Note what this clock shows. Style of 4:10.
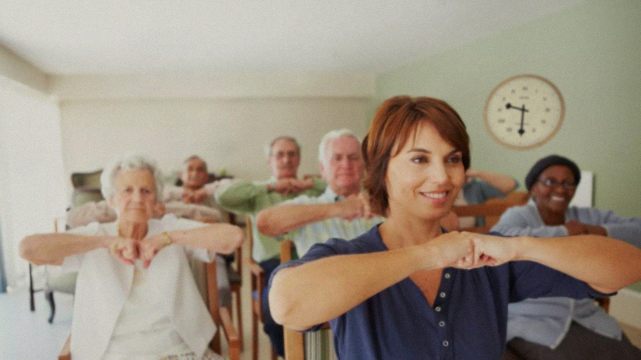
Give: 9:30
